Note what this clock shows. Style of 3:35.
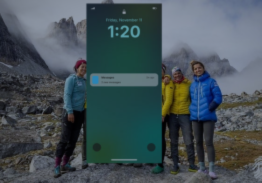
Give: 1:20
